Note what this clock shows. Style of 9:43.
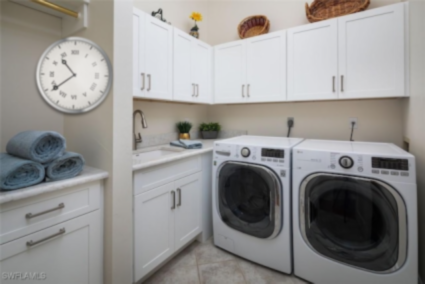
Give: 10:39
